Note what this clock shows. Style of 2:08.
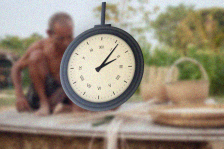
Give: 2:06
